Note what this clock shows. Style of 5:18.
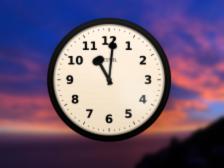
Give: 11:01
